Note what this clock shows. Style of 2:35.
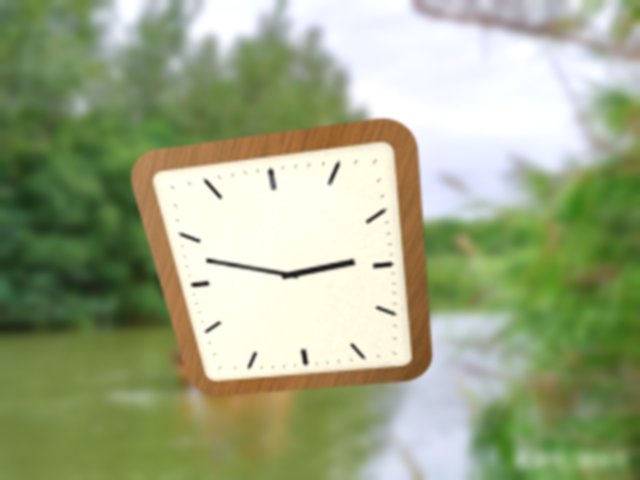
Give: 2:48
